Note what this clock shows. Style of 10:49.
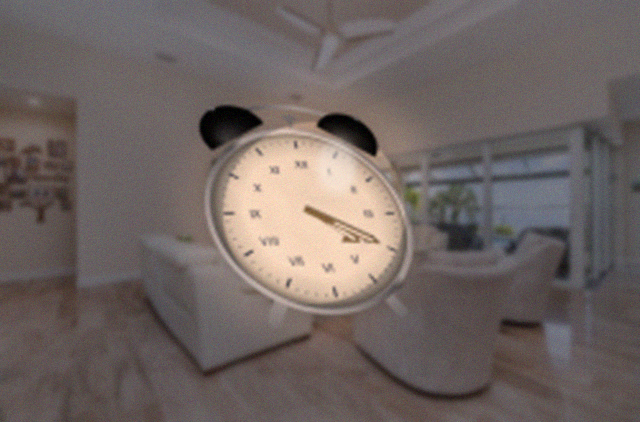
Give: 4:20
